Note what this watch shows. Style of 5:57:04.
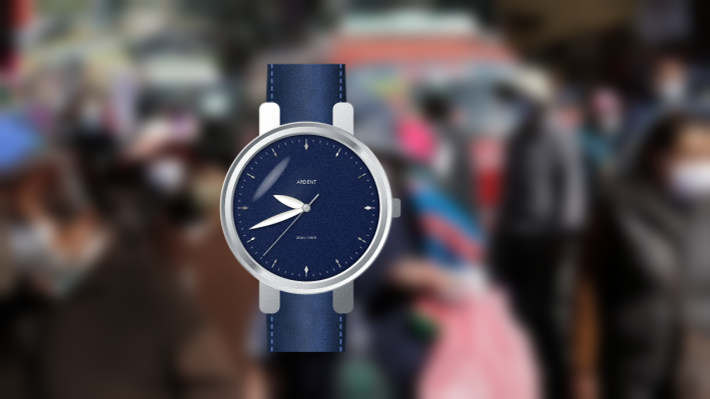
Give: 9:41:37
